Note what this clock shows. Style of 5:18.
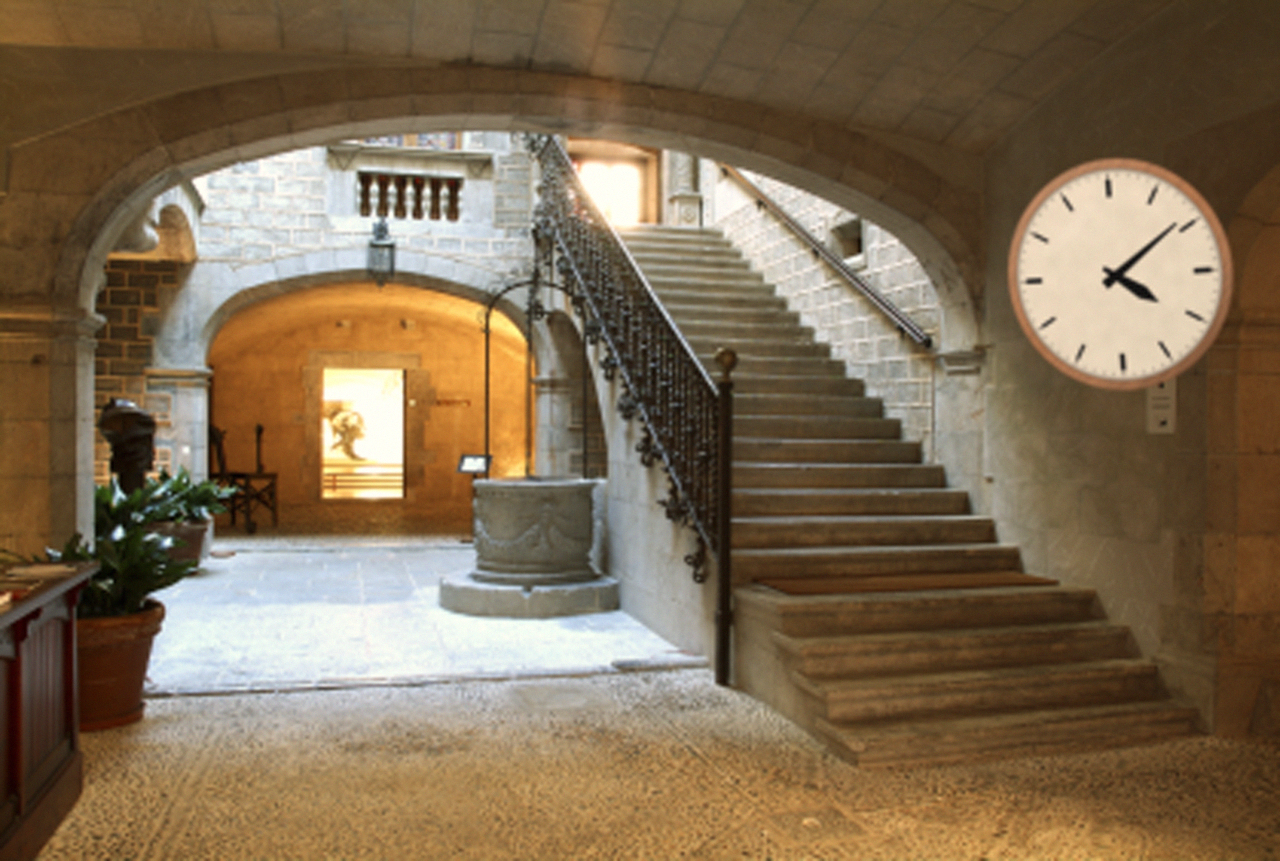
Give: 4:09
